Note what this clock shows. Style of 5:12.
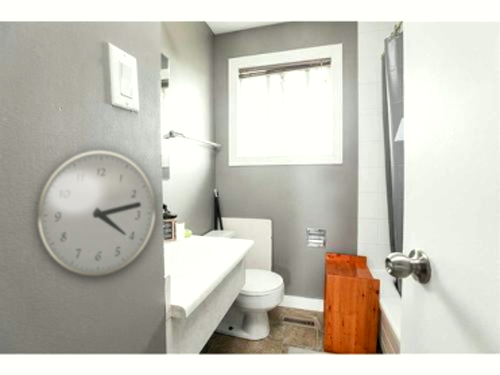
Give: 4:13
